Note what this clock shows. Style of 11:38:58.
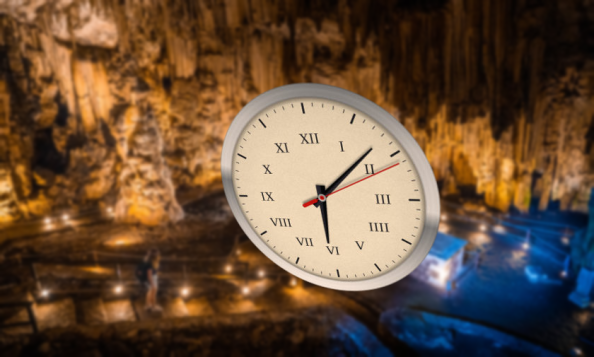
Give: 6:08:11
